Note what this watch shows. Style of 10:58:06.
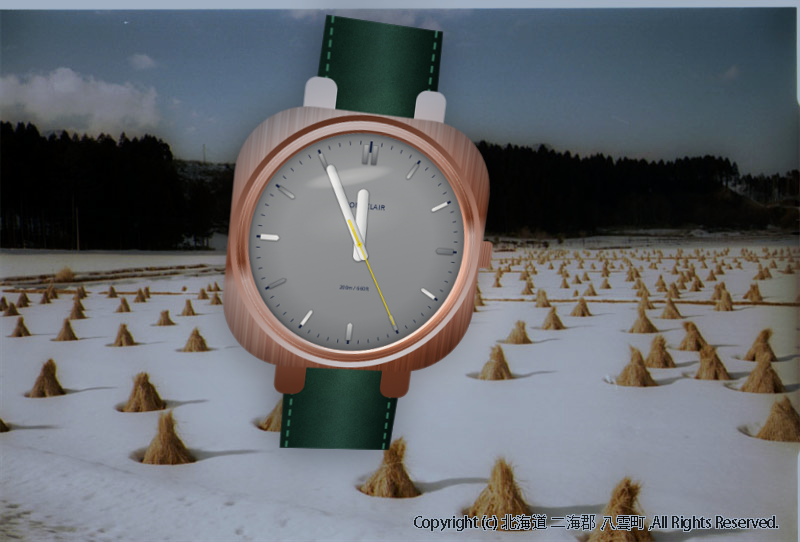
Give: 11:55:25
